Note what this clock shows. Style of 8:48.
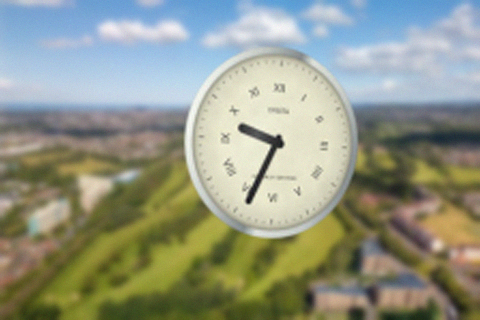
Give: 9:34
